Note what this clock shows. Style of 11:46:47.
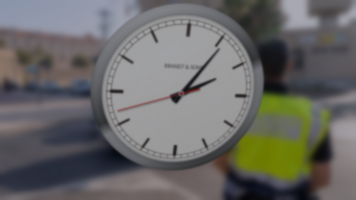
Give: 2:05:42
